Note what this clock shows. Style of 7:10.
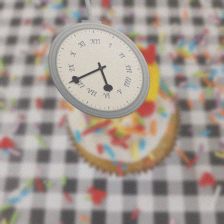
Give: 5:41
